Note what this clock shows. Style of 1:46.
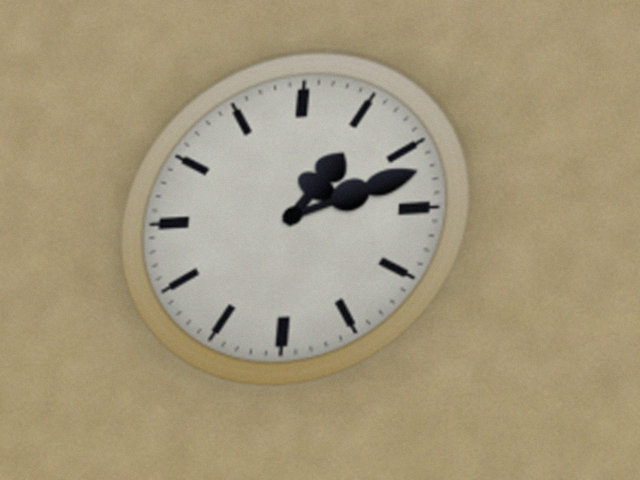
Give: 1:12
